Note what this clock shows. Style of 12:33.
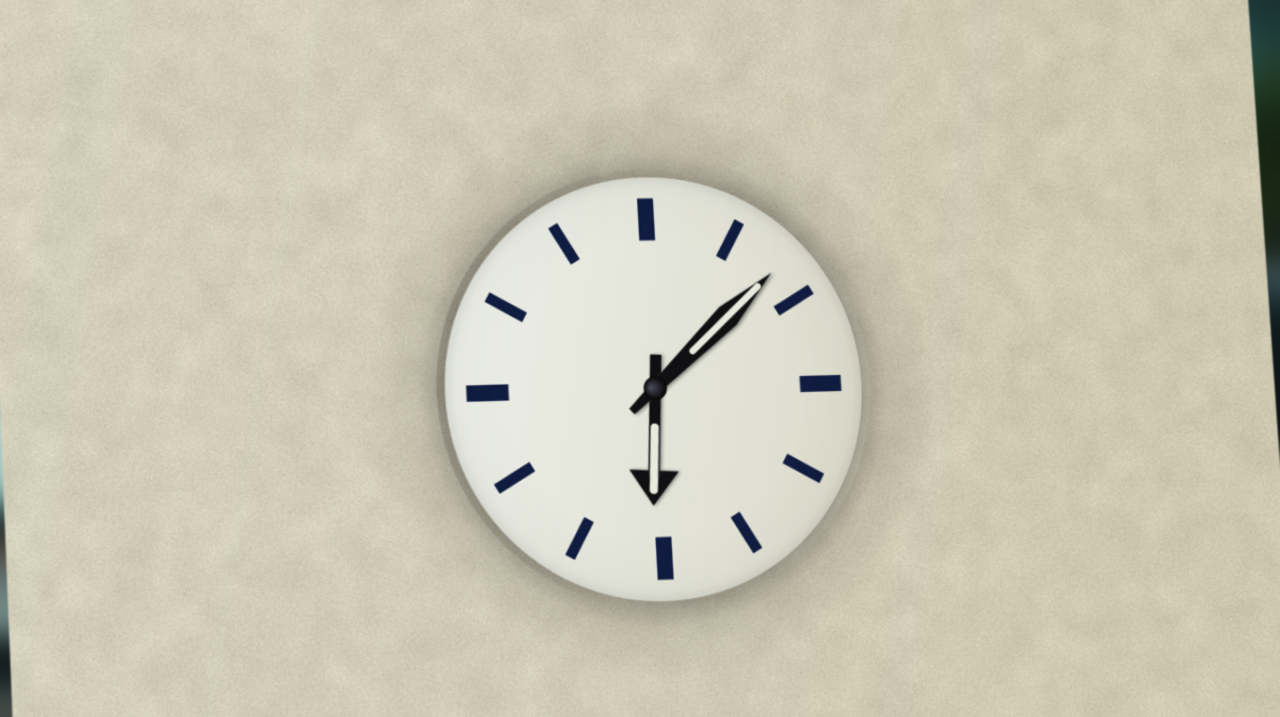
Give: 6:08
